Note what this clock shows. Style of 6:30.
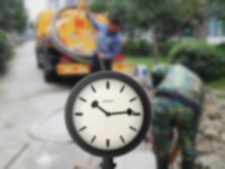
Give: 10:14
